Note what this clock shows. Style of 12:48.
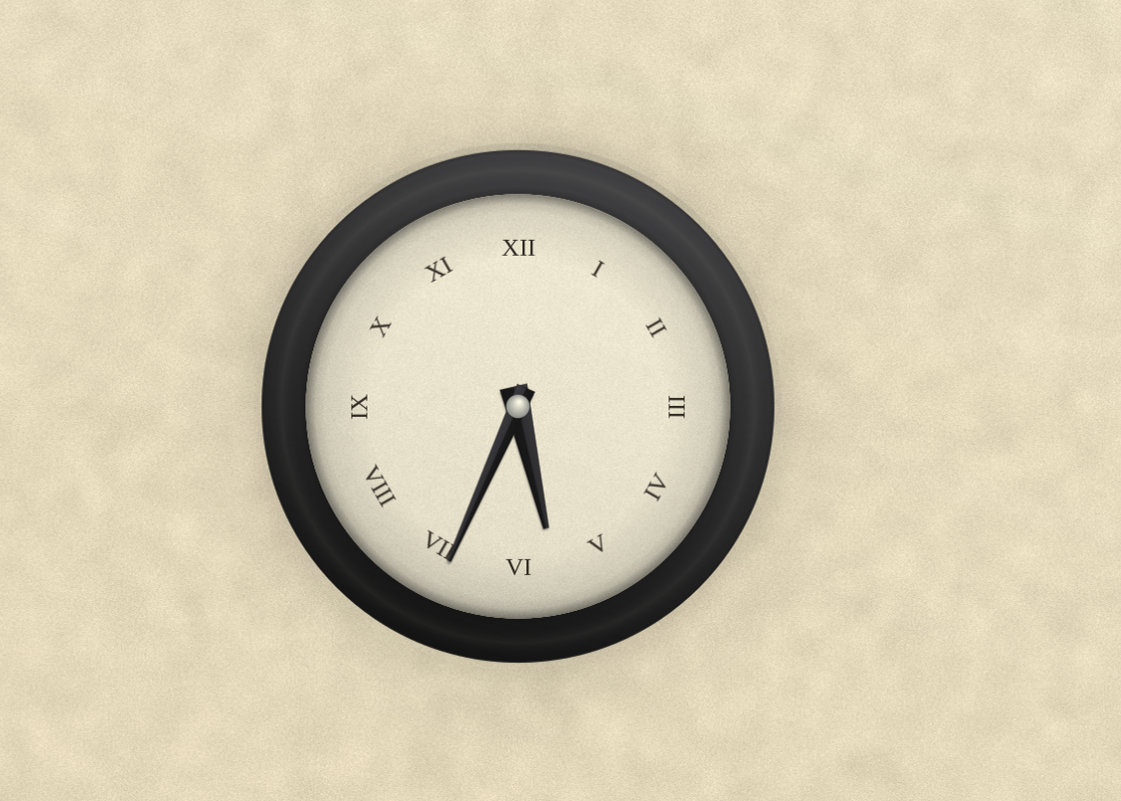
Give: 5:34
